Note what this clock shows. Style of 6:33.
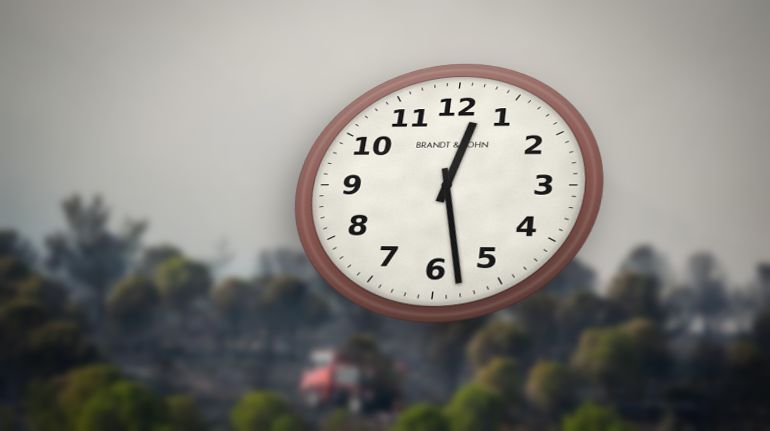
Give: 12:28
